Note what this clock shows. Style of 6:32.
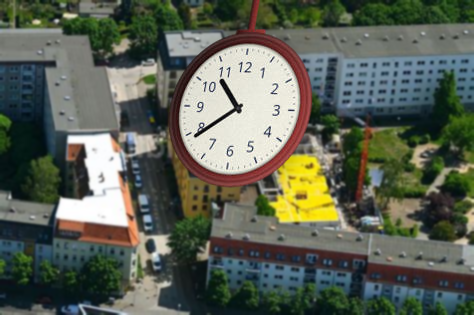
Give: 10:39
